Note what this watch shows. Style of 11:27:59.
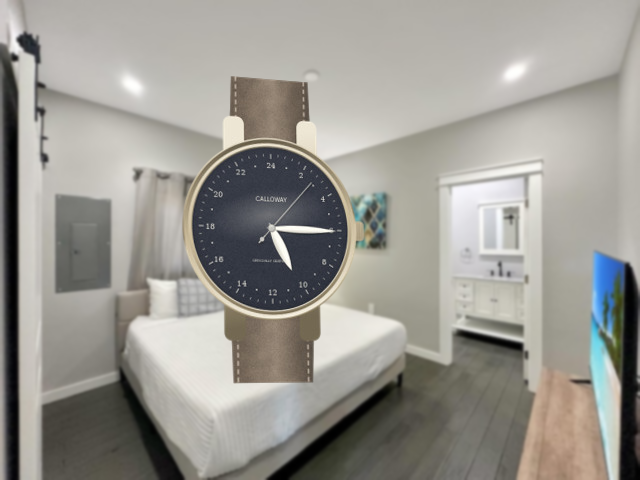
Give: 10:15:07
